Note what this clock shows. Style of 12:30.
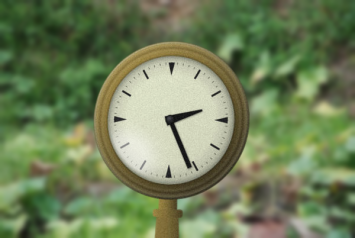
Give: 2:26
